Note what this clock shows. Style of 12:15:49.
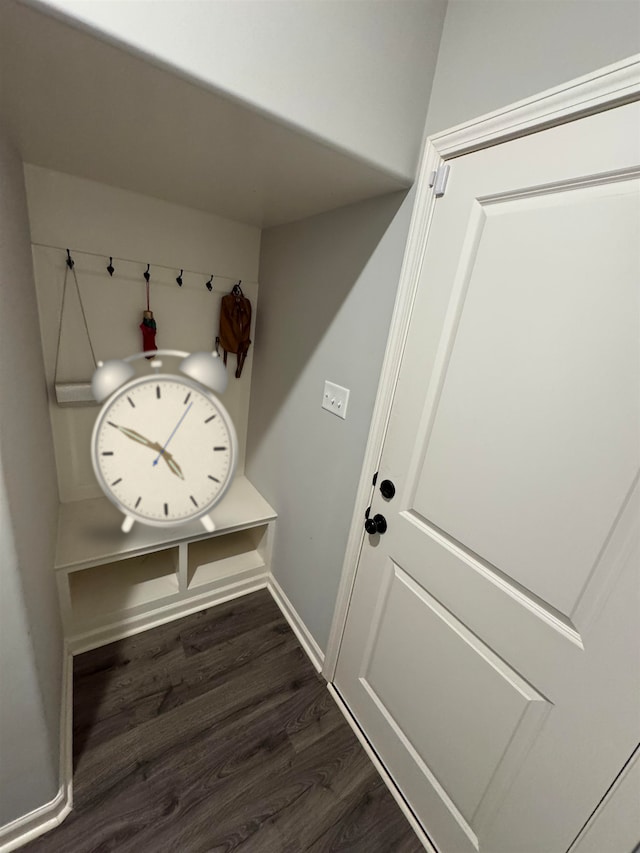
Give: 4:50:06
